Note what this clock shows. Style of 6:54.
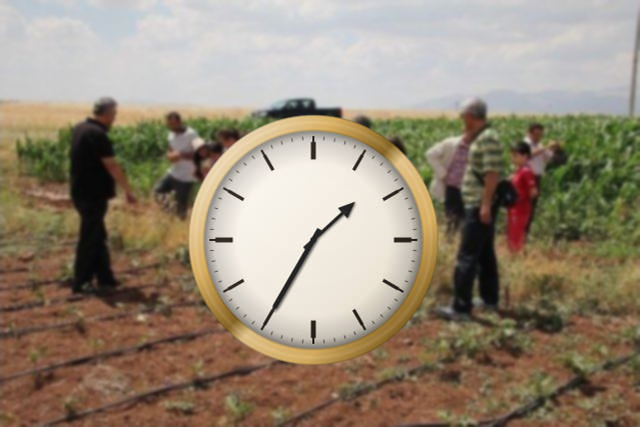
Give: 1:35
